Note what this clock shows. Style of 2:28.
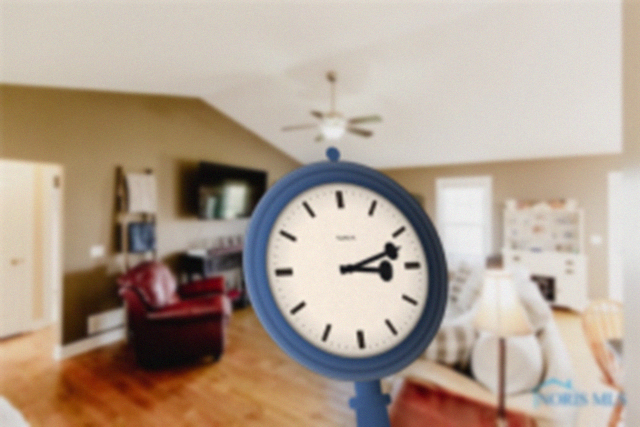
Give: 3:12
